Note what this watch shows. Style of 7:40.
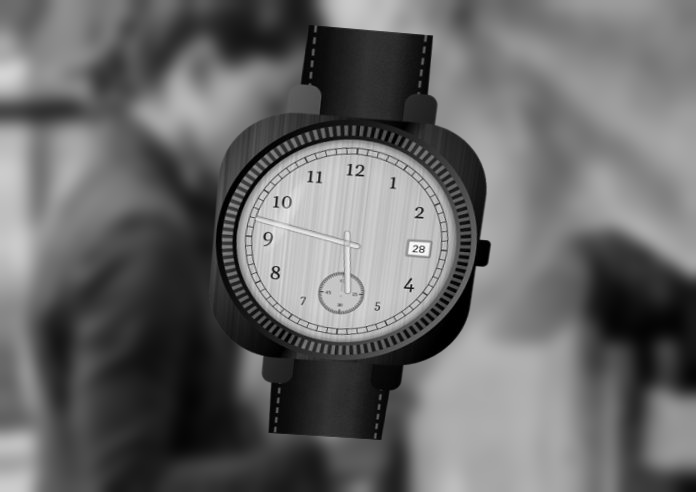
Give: 5:47
